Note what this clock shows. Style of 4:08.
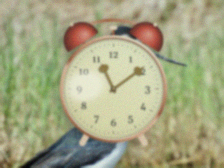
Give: 11:09
